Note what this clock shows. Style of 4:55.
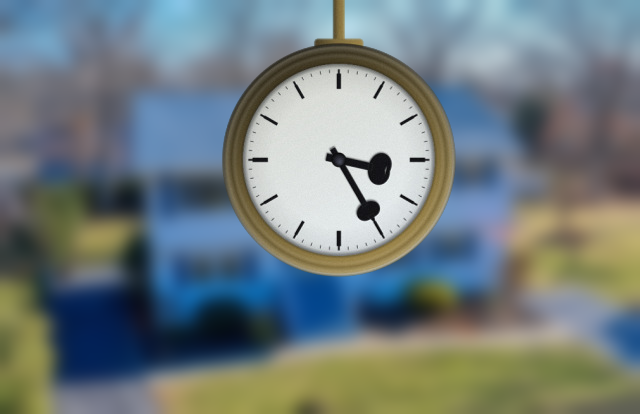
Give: 3:25
